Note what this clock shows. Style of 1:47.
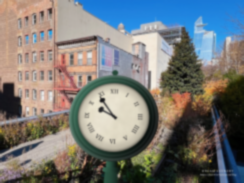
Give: 9:54
